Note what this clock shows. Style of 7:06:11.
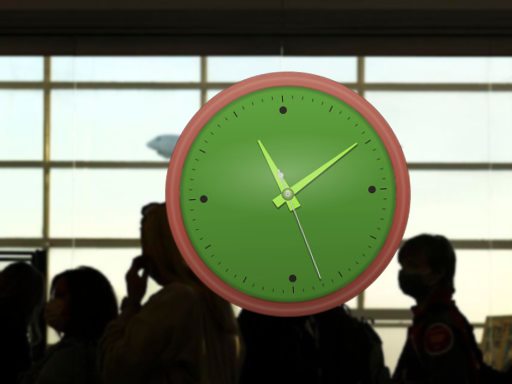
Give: 11:09:27
